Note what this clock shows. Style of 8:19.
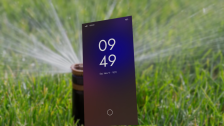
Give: 9:49
